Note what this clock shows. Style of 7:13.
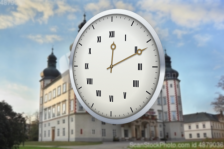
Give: 12:11
